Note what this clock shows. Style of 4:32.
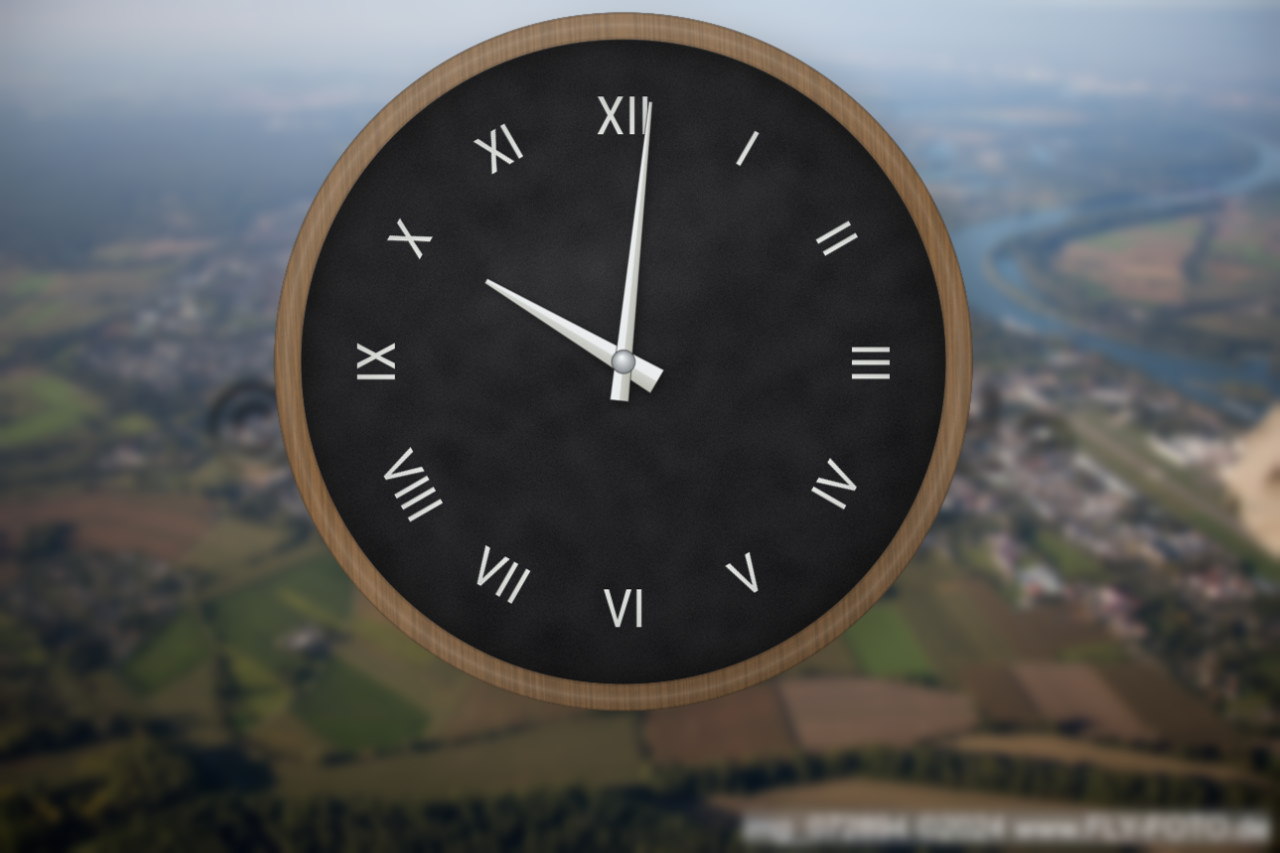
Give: 10:01
